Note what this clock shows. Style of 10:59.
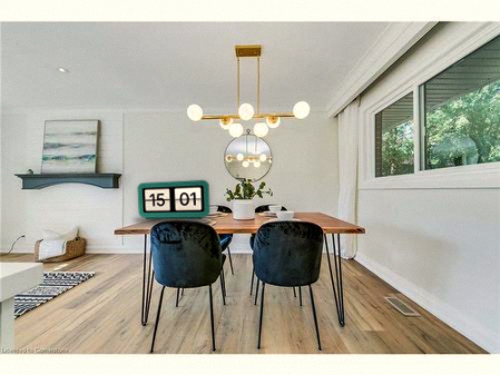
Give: 15:01
